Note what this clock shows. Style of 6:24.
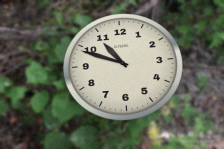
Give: 10:49
